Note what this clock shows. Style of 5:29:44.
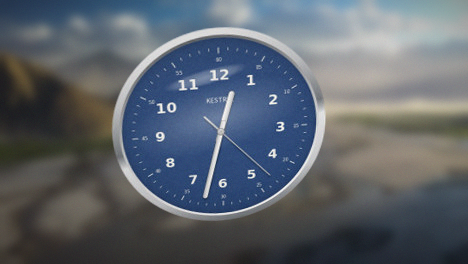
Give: 12:32:23
